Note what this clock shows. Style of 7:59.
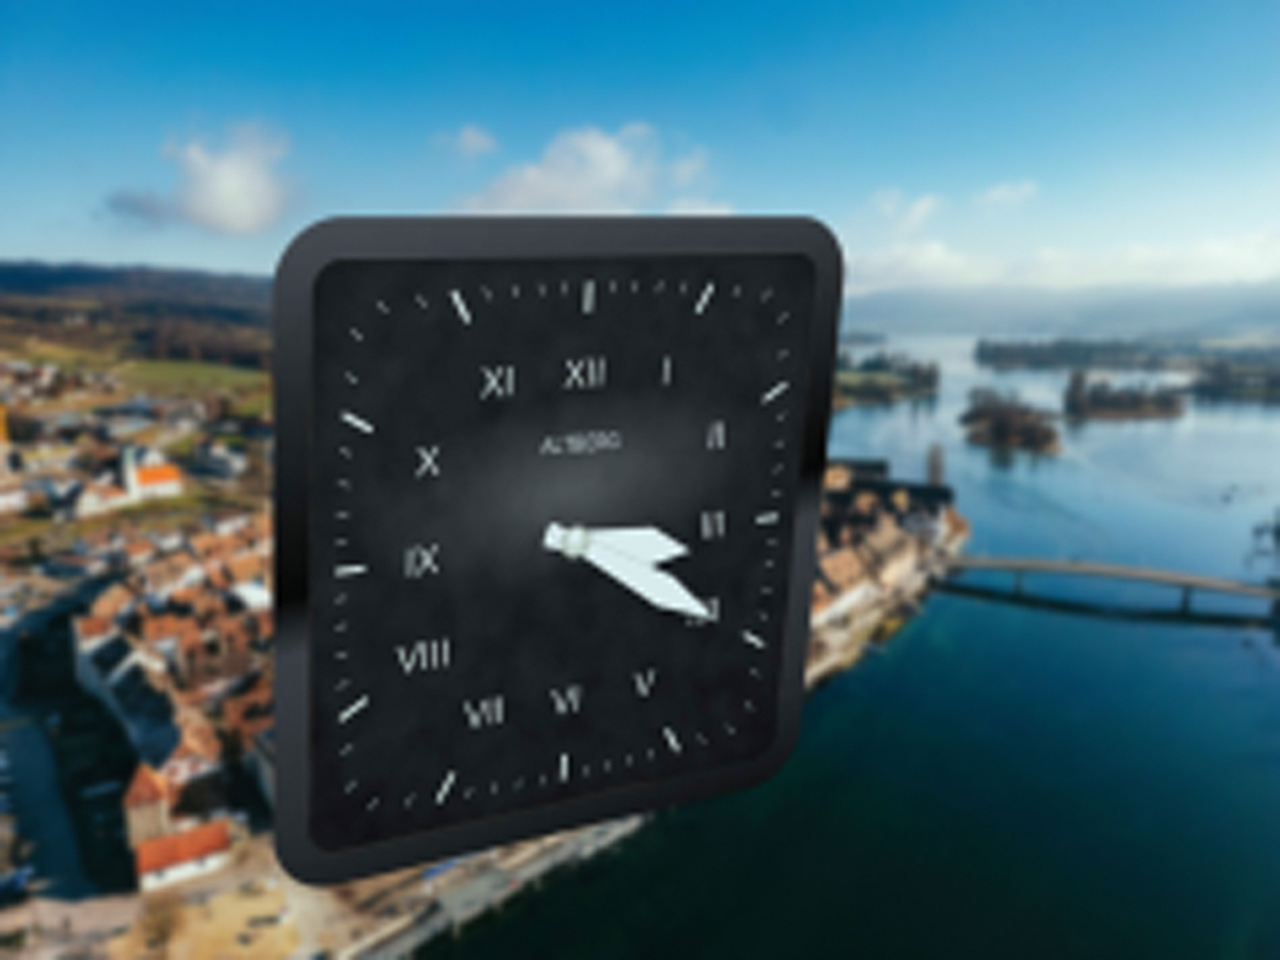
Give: 3:20
